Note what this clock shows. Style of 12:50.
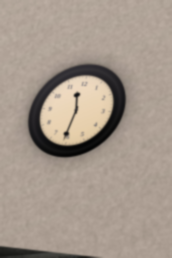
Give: 11:31
